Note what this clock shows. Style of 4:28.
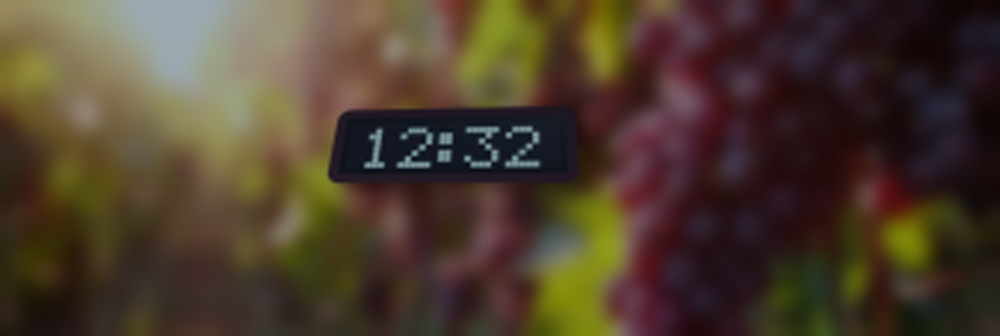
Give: 12:32
